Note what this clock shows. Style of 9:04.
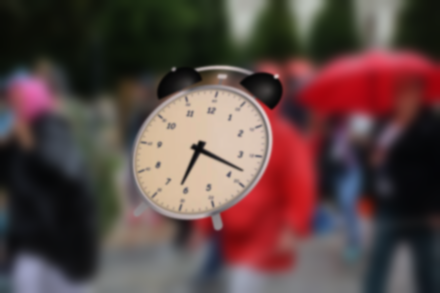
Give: 6:18
